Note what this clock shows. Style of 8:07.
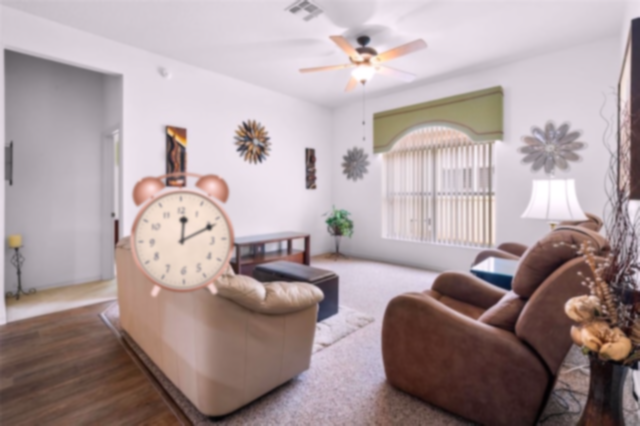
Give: 12:11
